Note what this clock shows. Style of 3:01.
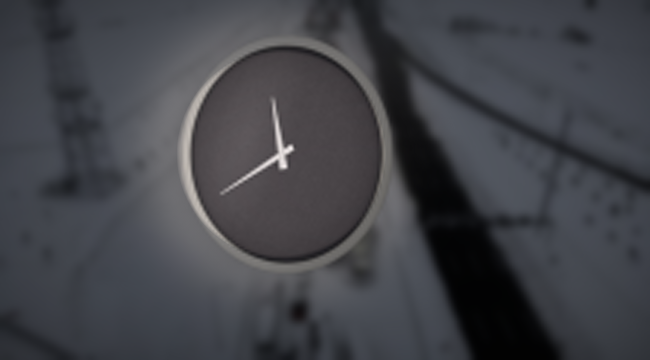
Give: 11:40
